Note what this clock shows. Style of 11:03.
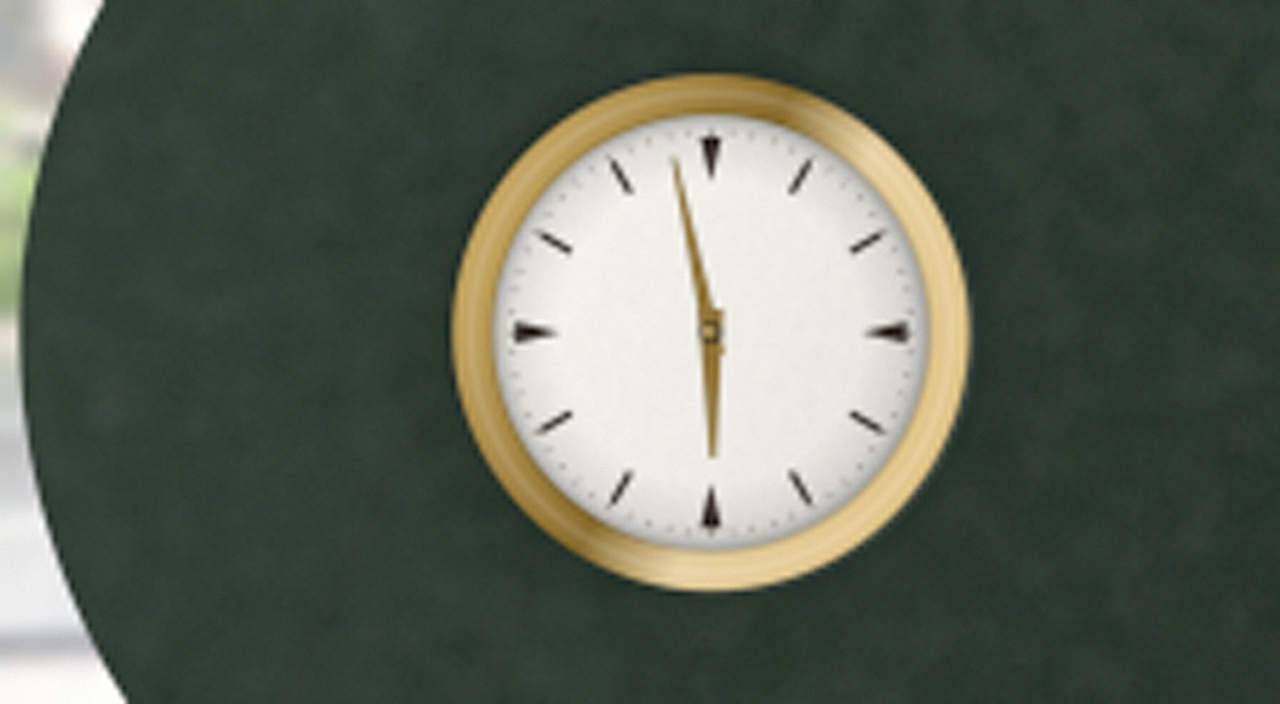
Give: 5:58
